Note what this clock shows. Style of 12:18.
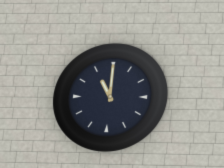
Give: 11:00
